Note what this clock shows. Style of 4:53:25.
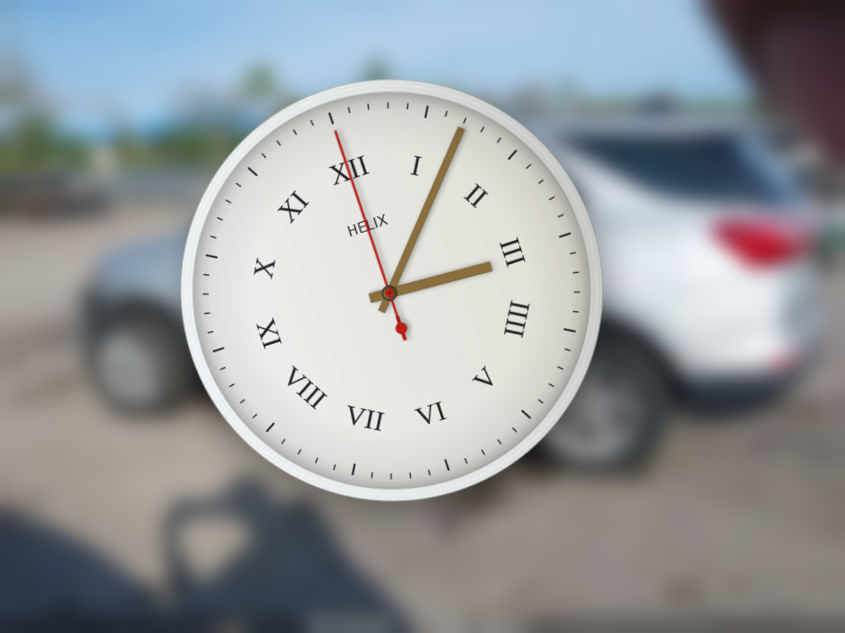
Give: 3:07:00
